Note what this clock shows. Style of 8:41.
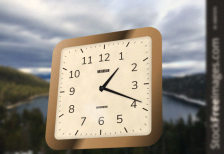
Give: 1:19
